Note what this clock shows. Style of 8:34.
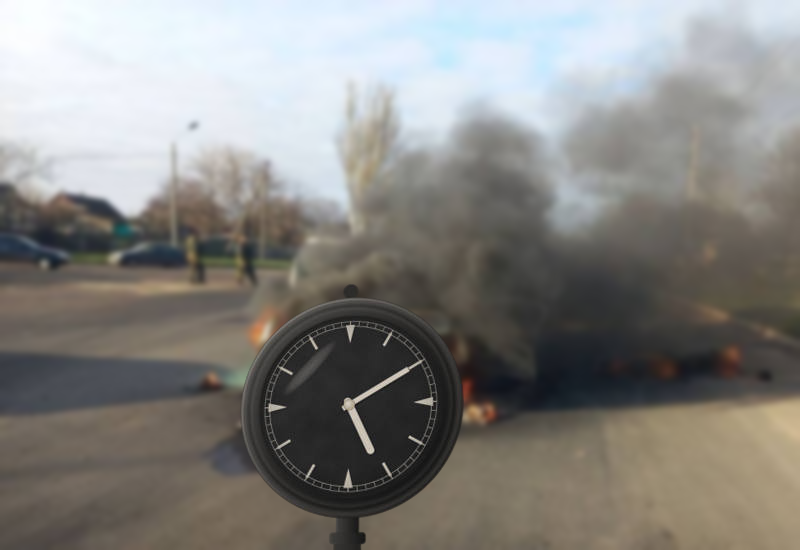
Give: 5:10
